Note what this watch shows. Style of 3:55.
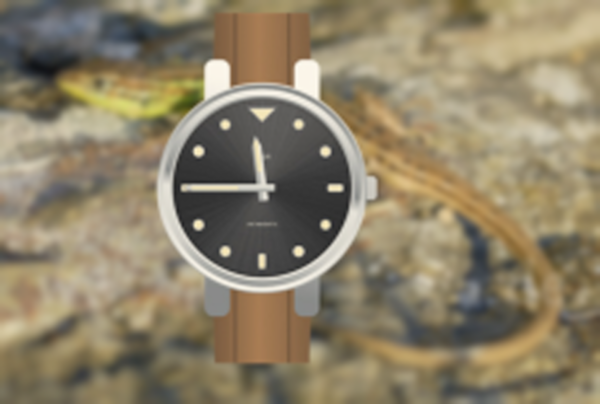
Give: 11:45
